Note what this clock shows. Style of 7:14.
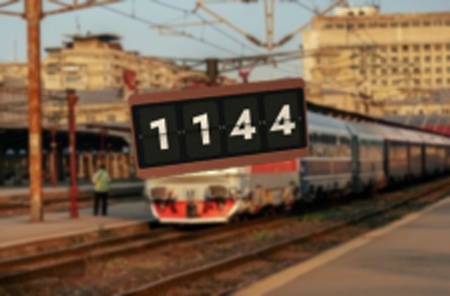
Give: 11:44
